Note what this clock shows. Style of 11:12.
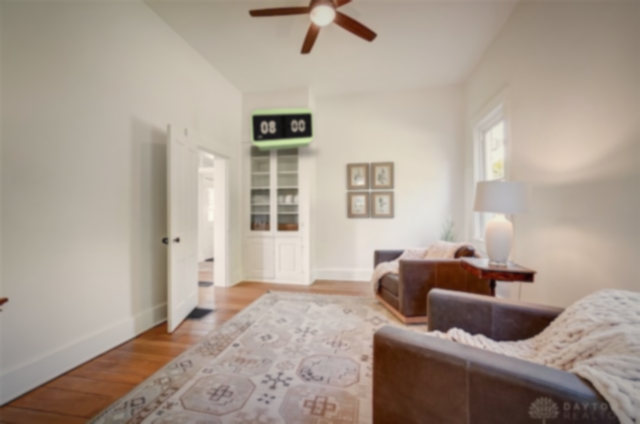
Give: 8:00
